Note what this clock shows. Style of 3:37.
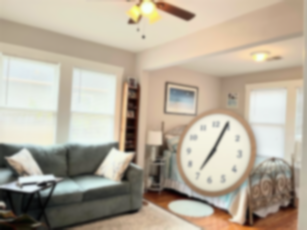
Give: 7:04
